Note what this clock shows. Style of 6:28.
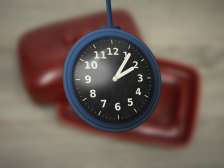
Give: 2:06
